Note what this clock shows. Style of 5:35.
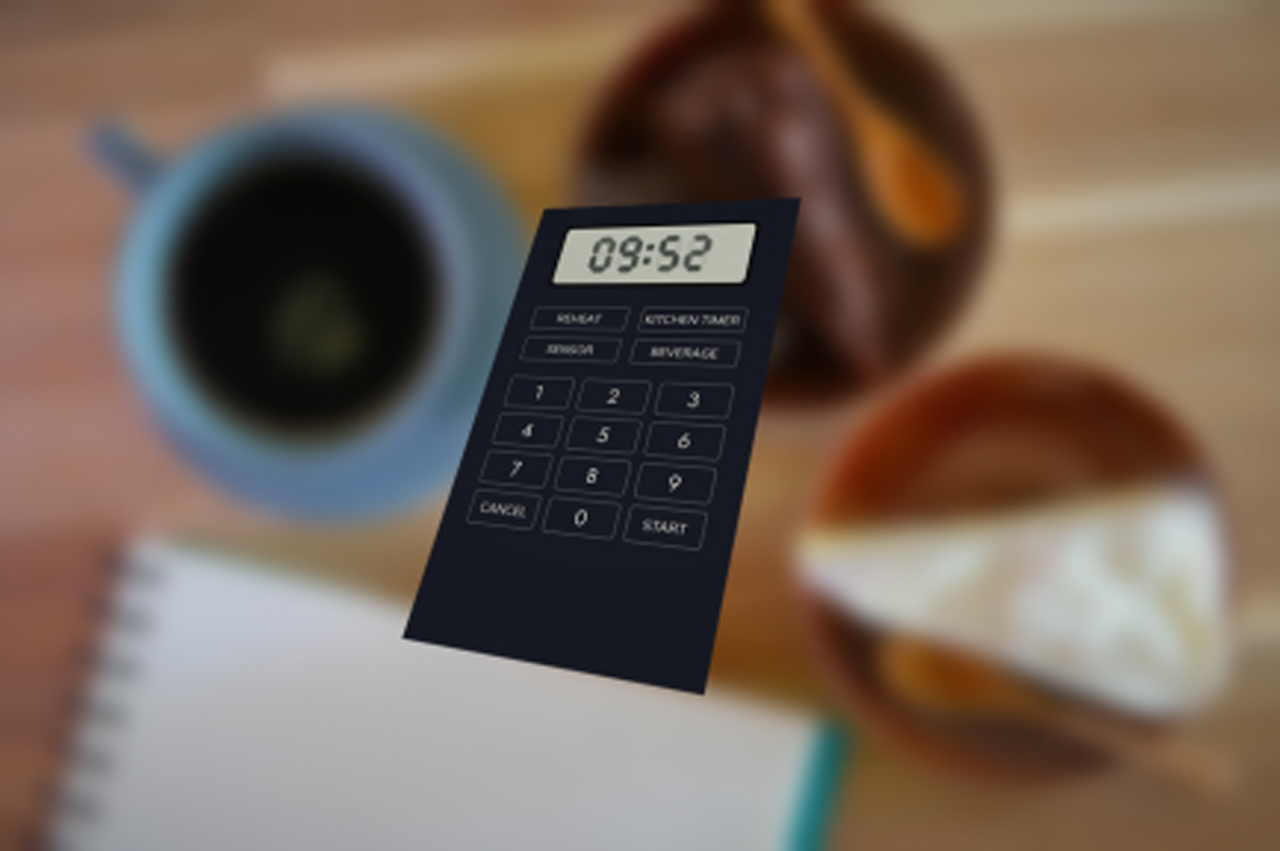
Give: 9:52
